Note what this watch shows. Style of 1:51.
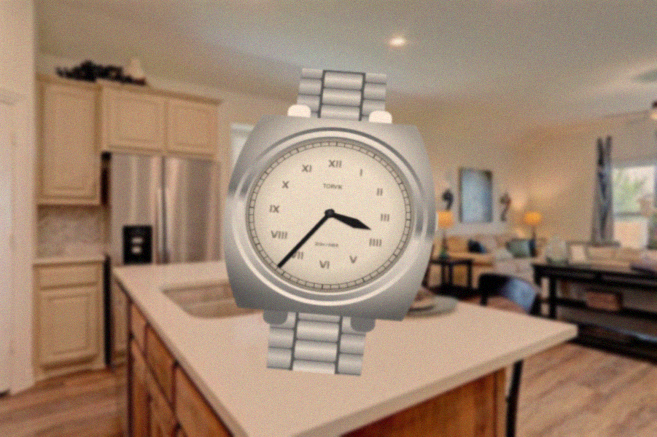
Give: 3:36
